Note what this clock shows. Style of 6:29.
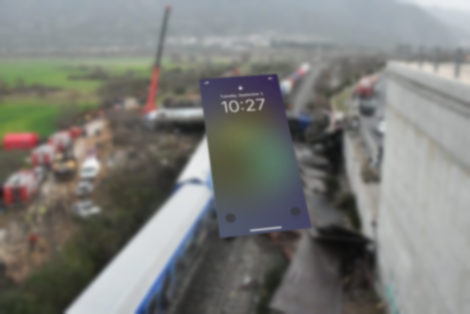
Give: 10:27
